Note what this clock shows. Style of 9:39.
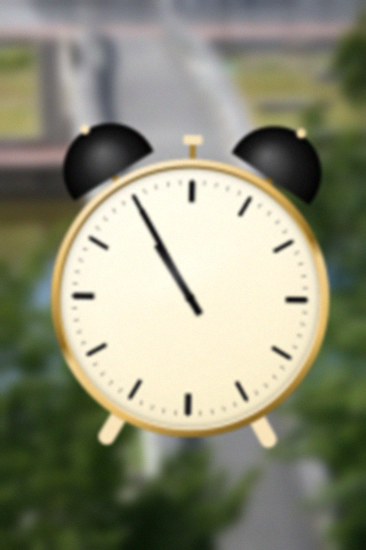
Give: 10:55
